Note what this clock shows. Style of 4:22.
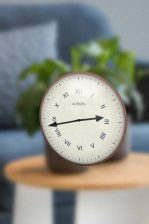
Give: 2:43
